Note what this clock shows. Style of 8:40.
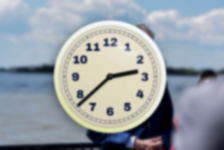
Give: 2:38
